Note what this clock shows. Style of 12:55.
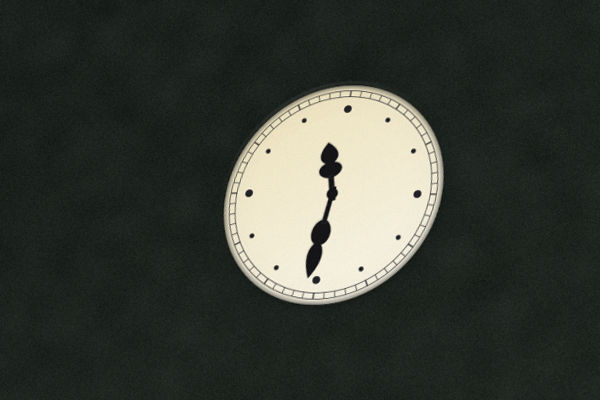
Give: 11:31
